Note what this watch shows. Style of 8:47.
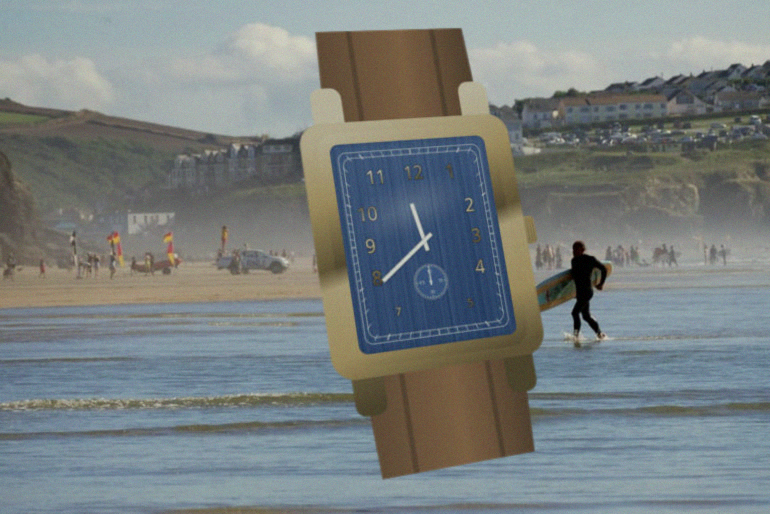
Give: 11:39
